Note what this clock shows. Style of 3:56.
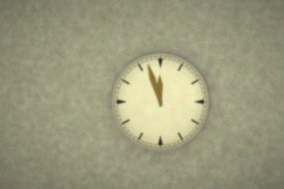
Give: 11:57
